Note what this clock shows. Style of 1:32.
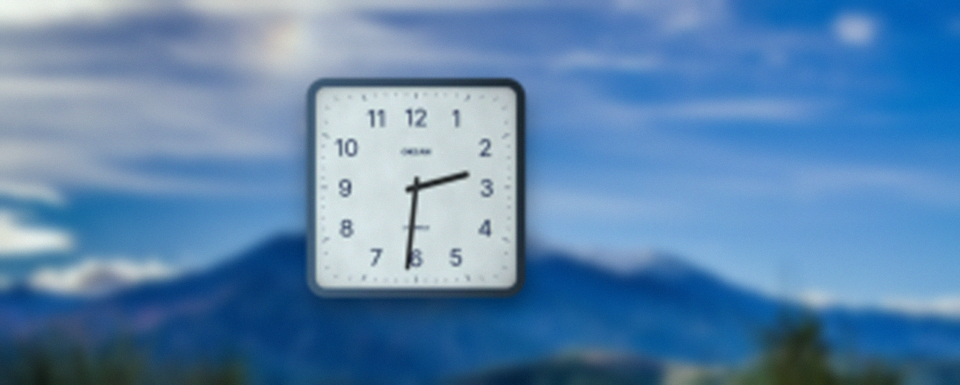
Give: 2:31
